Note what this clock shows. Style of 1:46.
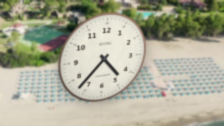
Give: 4:37
